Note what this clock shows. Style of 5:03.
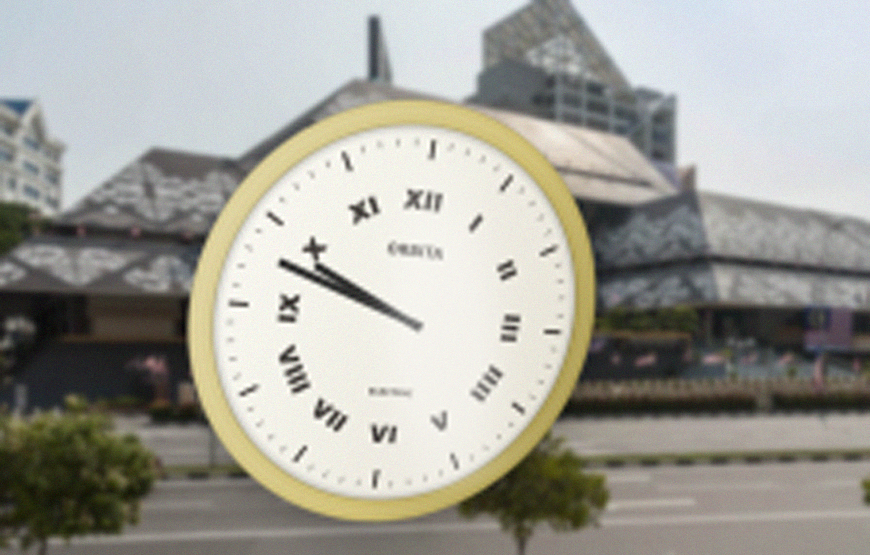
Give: 9:48
